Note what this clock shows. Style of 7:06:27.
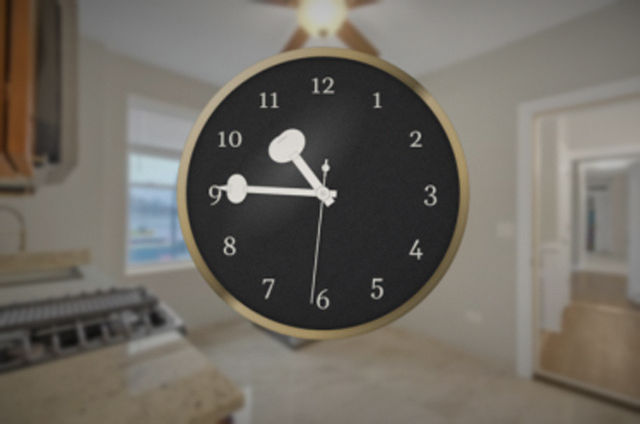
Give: 10:45:31
